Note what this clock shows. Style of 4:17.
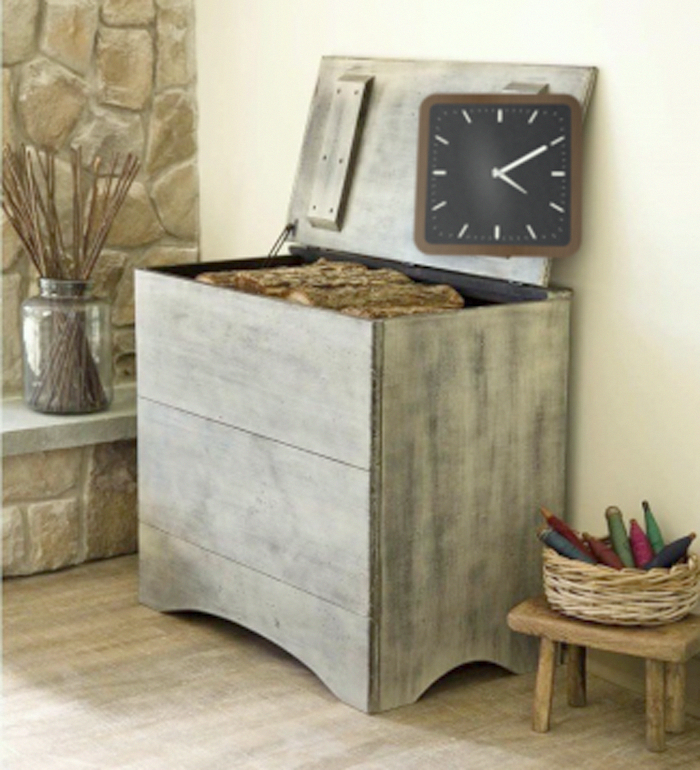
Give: 4:10
